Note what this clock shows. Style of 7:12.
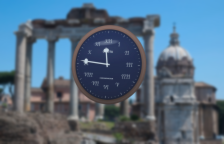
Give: 11:46
